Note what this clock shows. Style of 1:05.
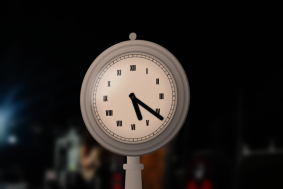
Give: 5:21
